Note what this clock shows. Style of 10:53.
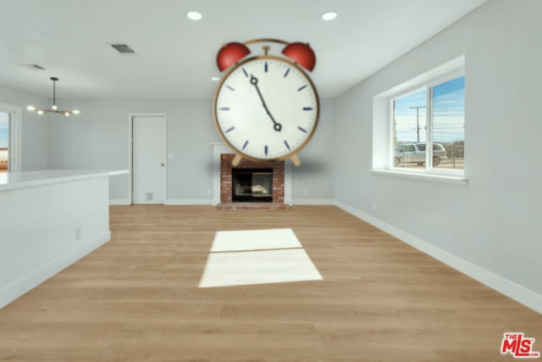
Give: 4:56
